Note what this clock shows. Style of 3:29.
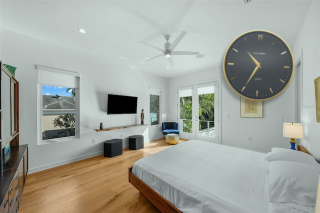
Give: 10:35
